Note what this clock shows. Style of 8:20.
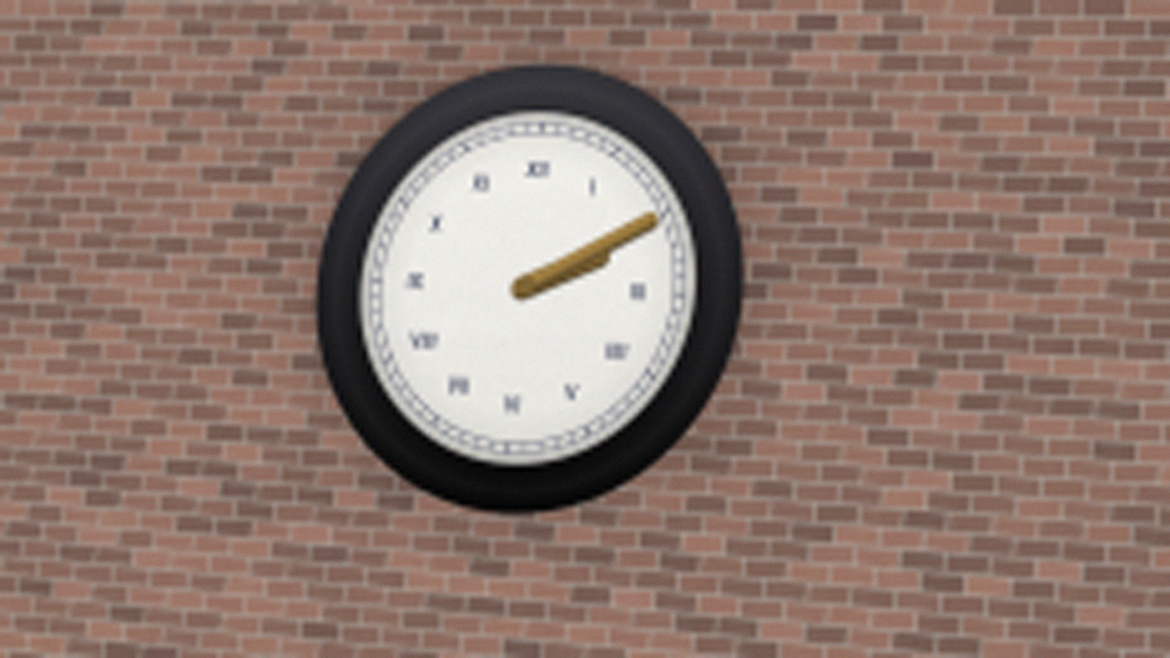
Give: 2:10
